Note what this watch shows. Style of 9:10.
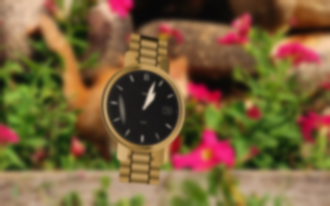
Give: 1:03
